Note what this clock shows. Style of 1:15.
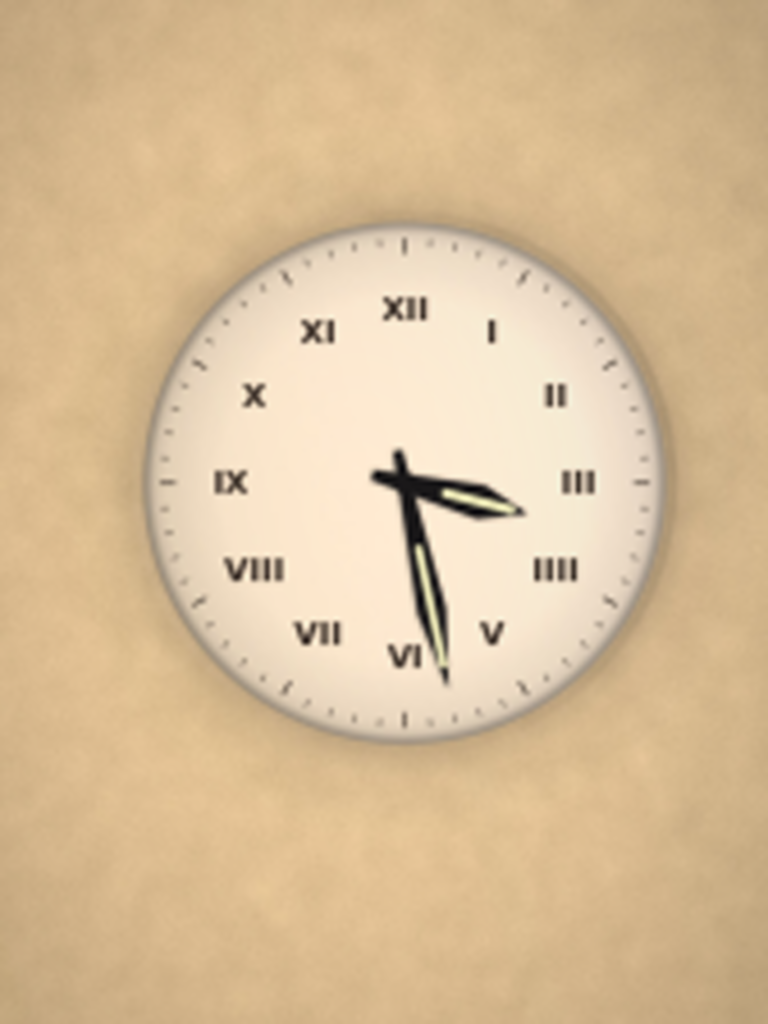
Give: 3:28
